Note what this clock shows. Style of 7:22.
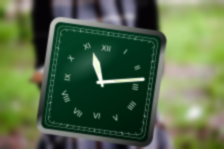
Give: 11:13
